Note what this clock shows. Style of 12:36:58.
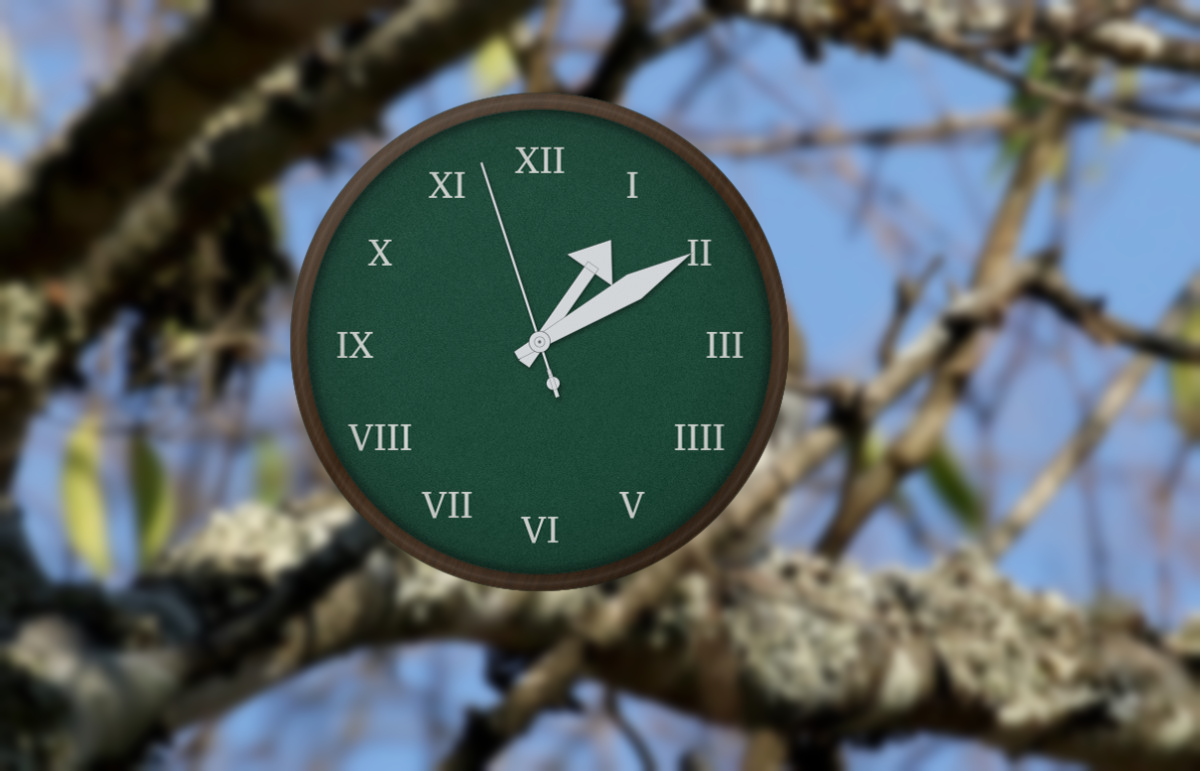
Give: 1:09:57
